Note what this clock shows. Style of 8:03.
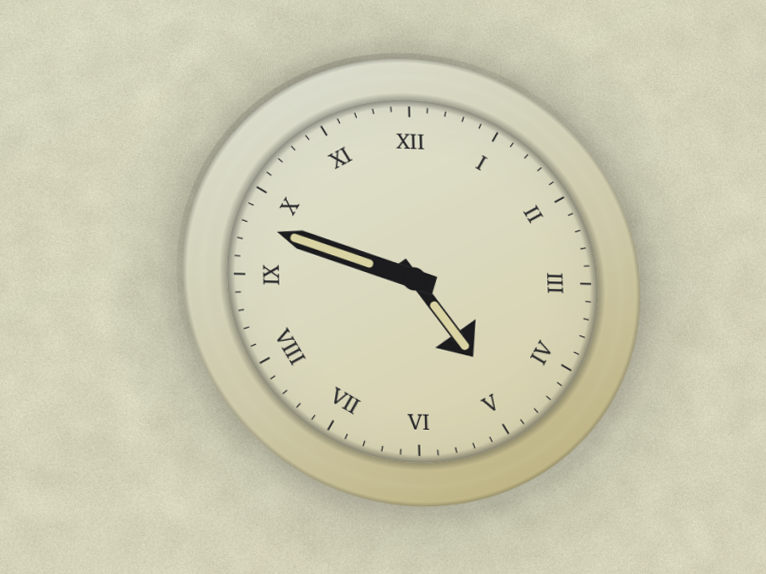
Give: 4:48
